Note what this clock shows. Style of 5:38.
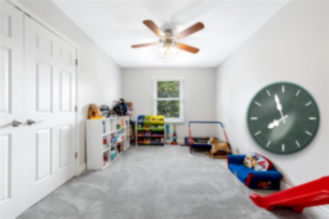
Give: 7:57
